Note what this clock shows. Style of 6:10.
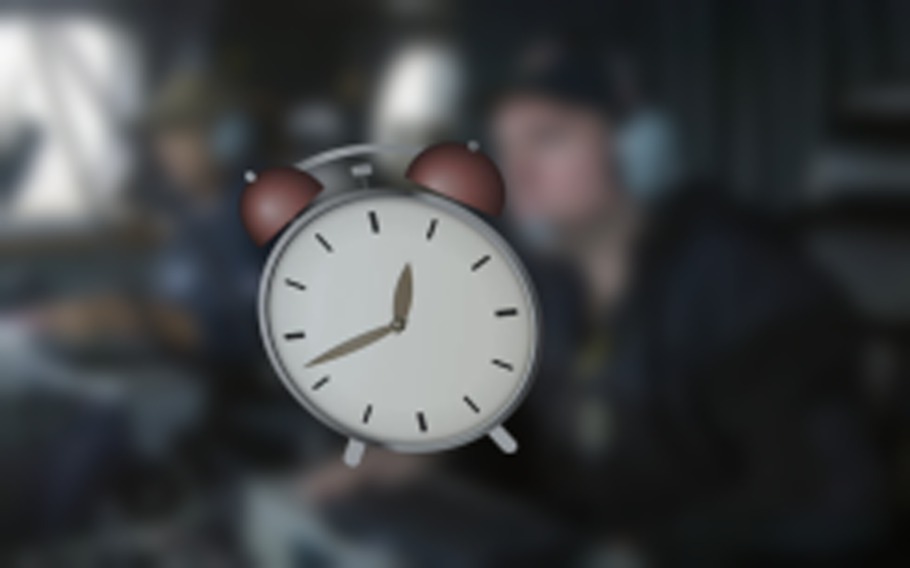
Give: 12:42
